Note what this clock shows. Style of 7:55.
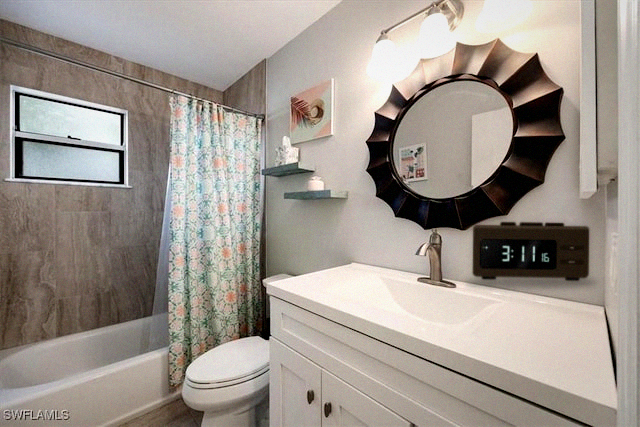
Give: 3:11
